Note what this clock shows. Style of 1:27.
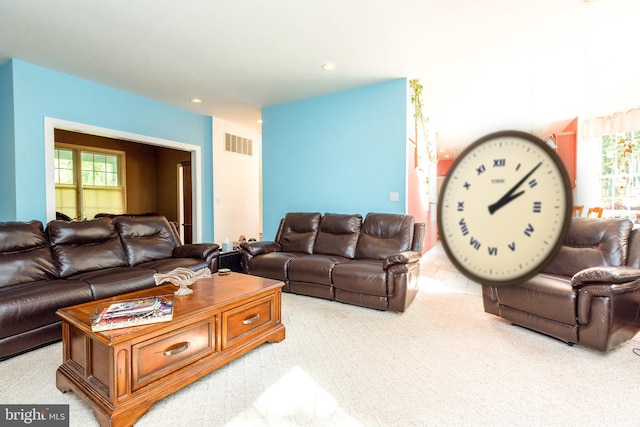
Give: 2:08
